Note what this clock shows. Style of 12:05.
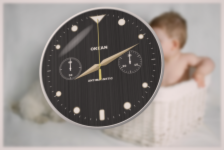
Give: 8:11
